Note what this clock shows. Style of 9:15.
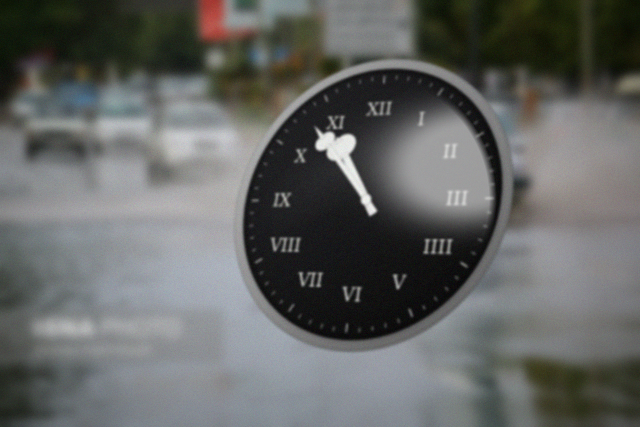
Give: 10:53
